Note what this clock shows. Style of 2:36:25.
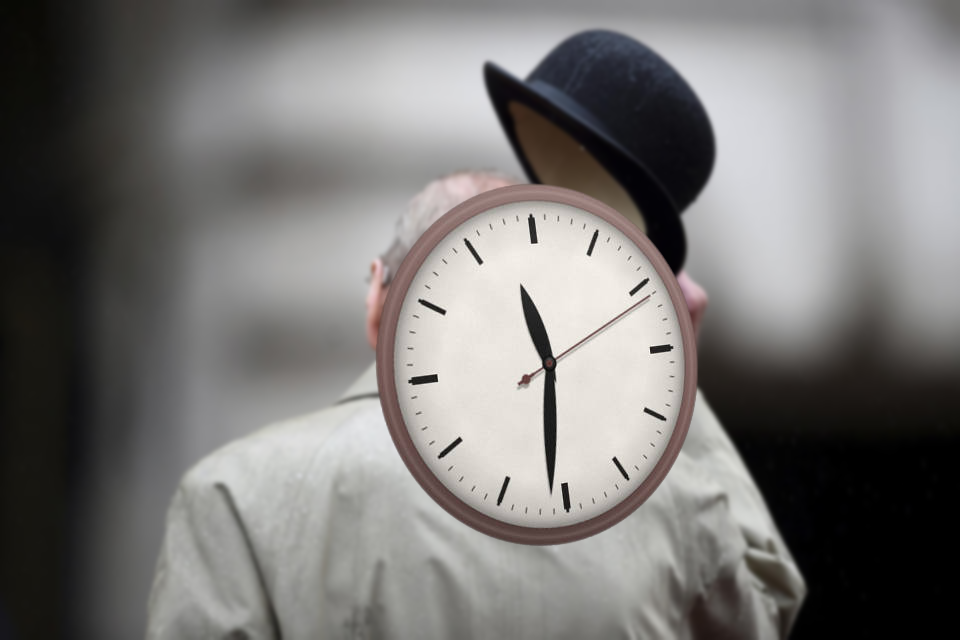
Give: 11:31:11
